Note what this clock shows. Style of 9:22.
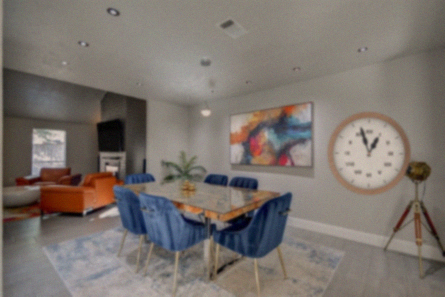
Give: 12:57
